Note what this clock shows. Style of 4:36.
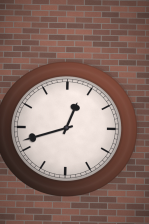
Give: 12:42
